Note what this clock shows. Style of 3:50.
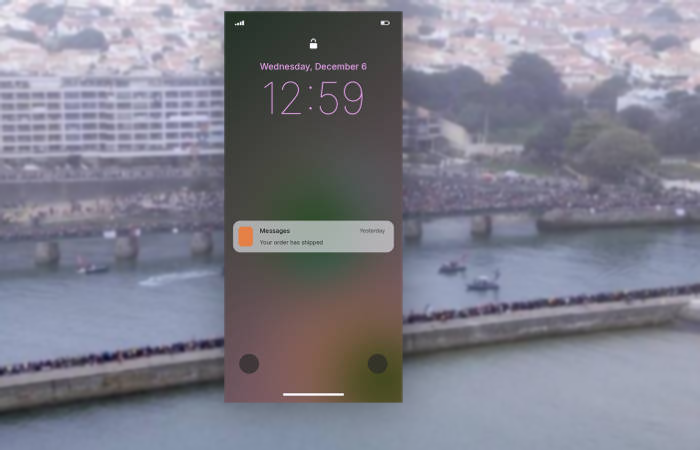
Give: 12:59
